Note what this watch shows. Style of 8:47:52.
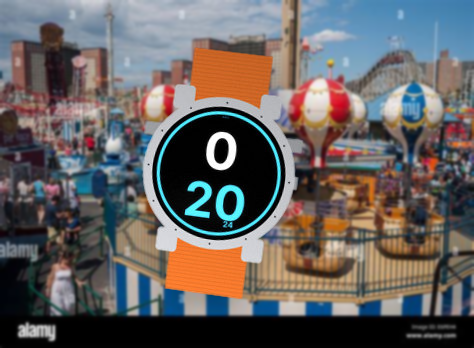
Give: 0:20:24
